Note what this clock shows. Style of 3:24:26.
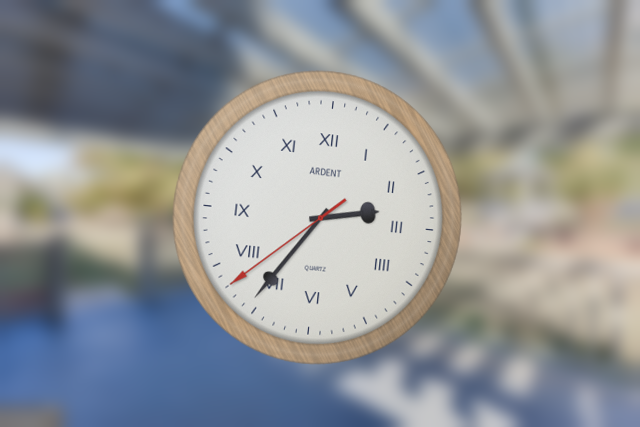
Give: 2:35:38
